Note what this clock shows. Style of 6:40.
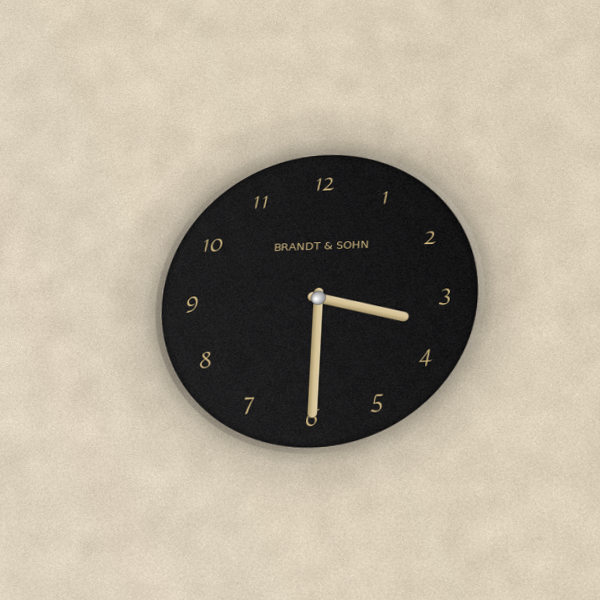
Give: 3:30
